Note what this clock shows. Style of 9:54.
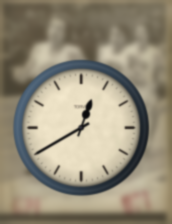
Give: 12:40
